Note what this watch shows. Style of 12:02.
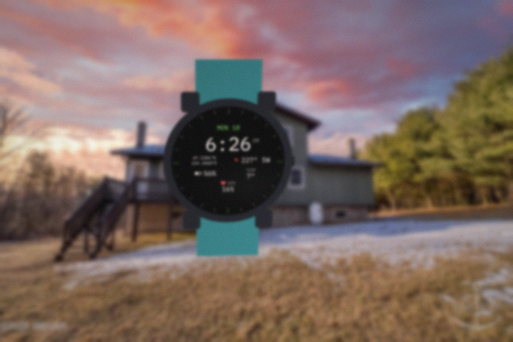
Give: 6:26
